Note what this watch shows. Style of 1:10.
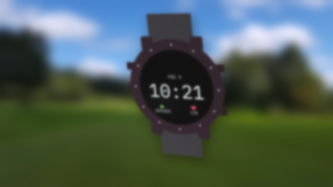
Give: 10:21
